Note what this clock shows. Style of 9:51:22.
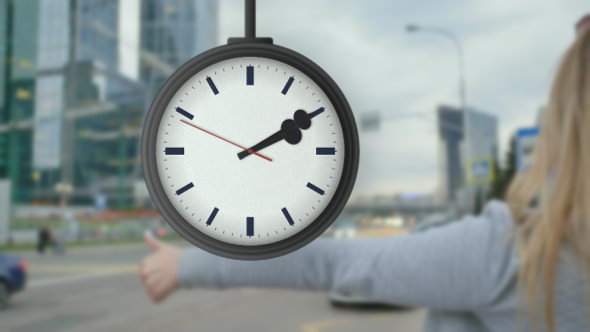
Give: 2:09:49
